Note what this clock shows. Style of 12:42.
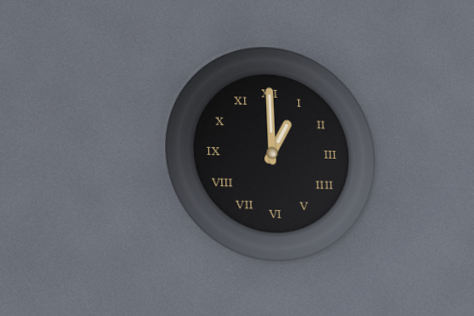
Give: 1:00
